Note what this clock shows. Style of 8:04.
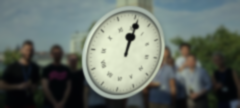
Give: 12:01
